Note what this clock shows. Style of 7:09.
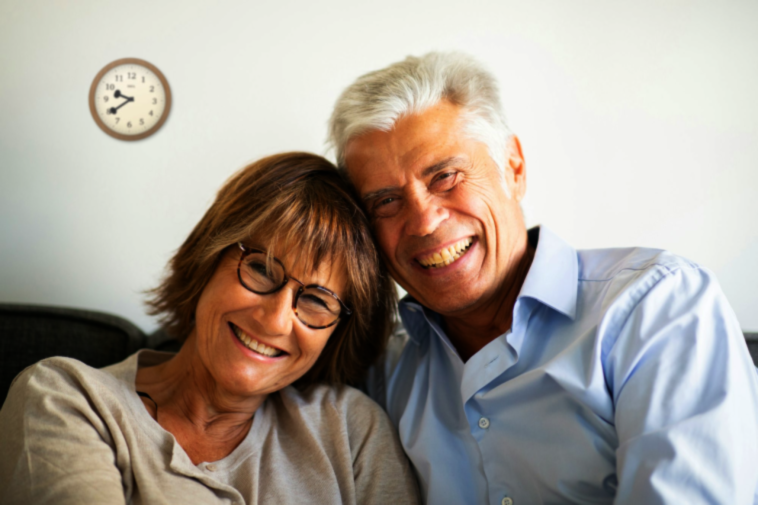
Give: 9:39
